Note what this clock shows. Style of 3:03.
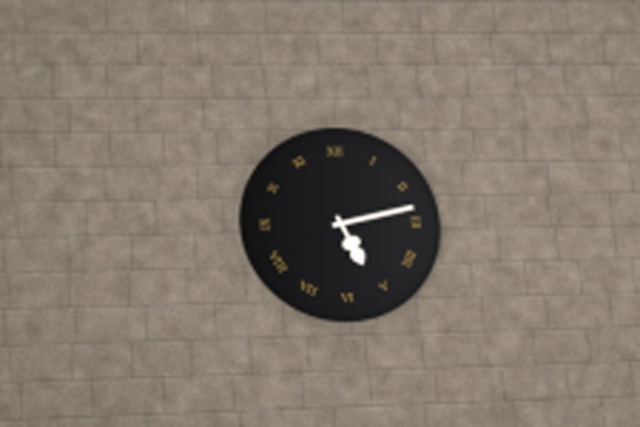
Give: 5:13
